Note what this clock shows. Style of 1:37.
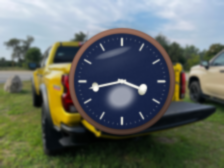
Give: 3:43
